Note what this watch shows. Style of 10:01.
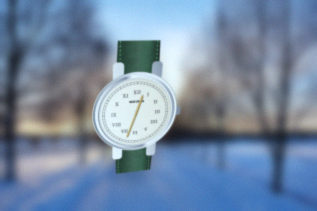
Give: 12:33
